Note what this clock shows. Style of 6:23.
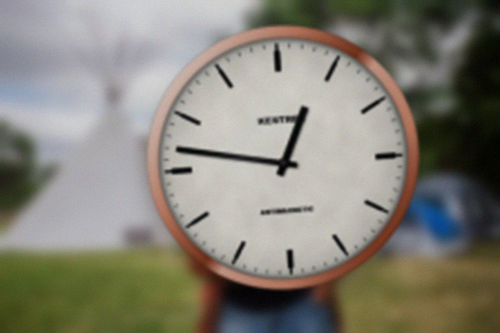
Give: 12:47
